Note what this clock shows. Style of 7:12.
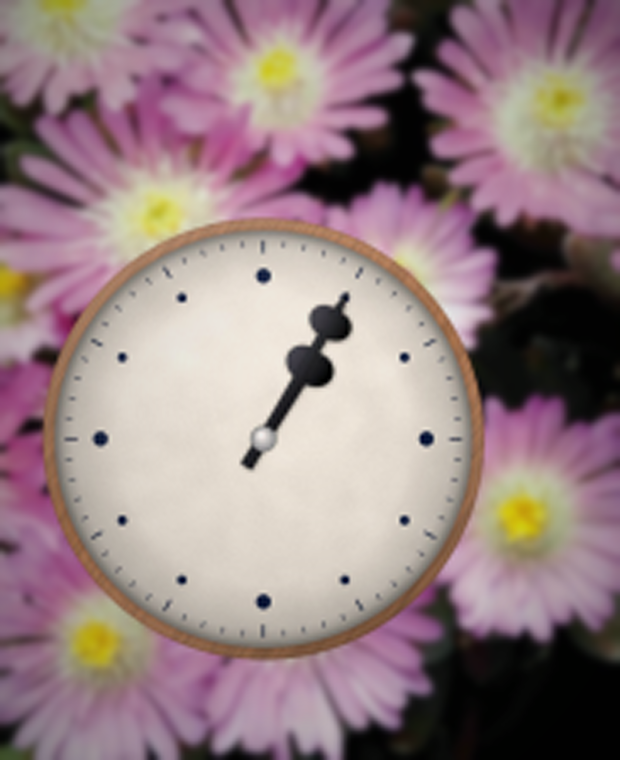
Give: 1:05
